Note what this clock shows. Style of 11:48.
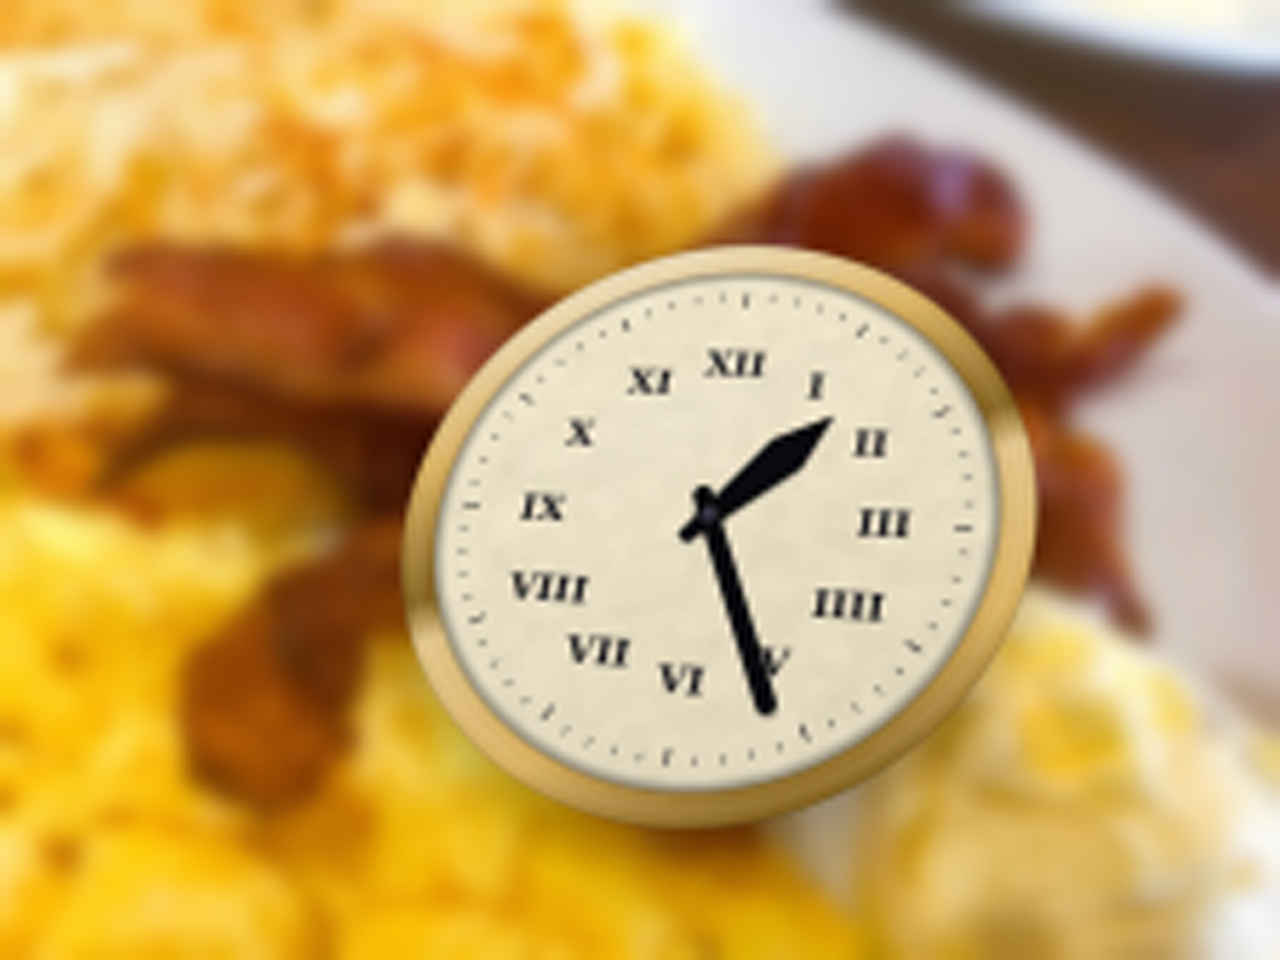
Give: 1:26
